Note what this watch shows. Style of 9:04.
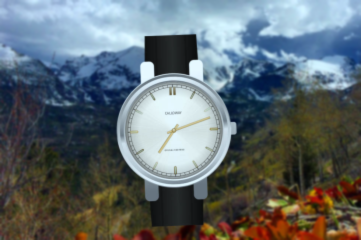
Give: 7:12
